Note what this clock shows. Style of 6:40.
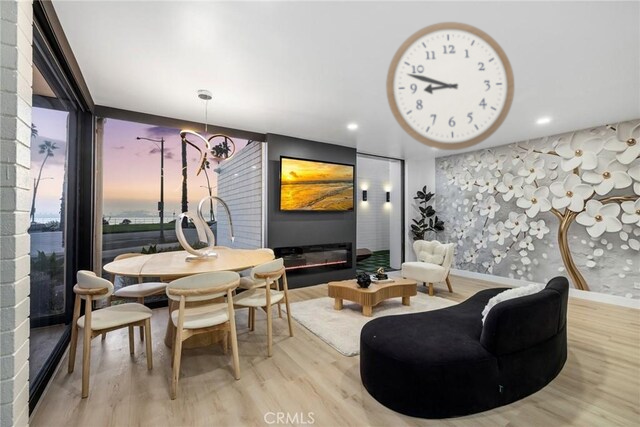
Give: 8:48
